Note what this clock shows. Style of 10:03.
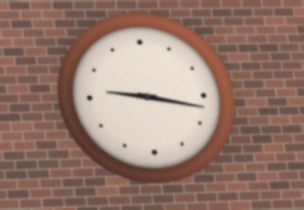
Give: 9:17
